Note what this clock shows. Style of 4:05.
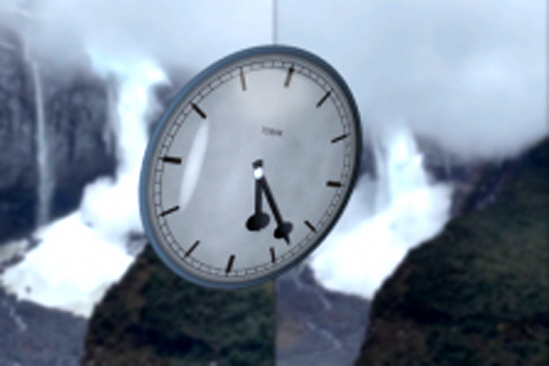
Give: 5:23
